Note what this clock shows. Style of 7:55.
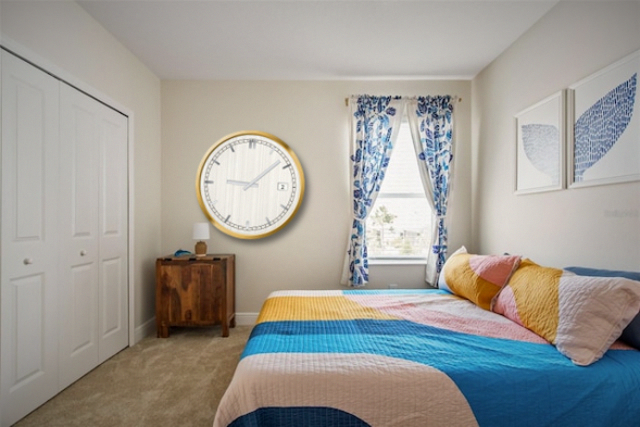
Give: 9:08
